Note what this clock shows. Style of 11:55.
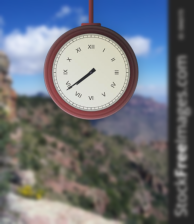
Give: 7:39
